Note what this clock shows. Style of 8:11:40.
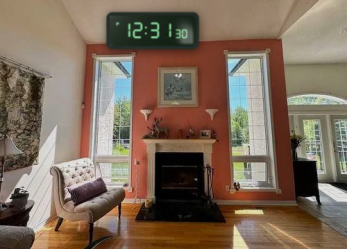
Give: 12:31:30
